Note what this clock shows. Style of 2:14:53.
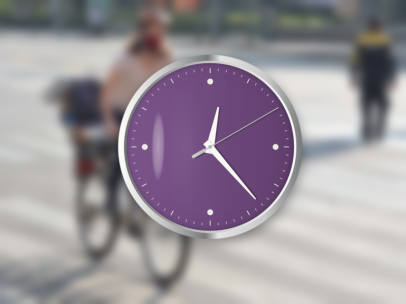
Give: 12:23:10
